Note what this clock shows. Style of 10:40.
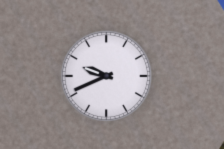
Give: 9:41
